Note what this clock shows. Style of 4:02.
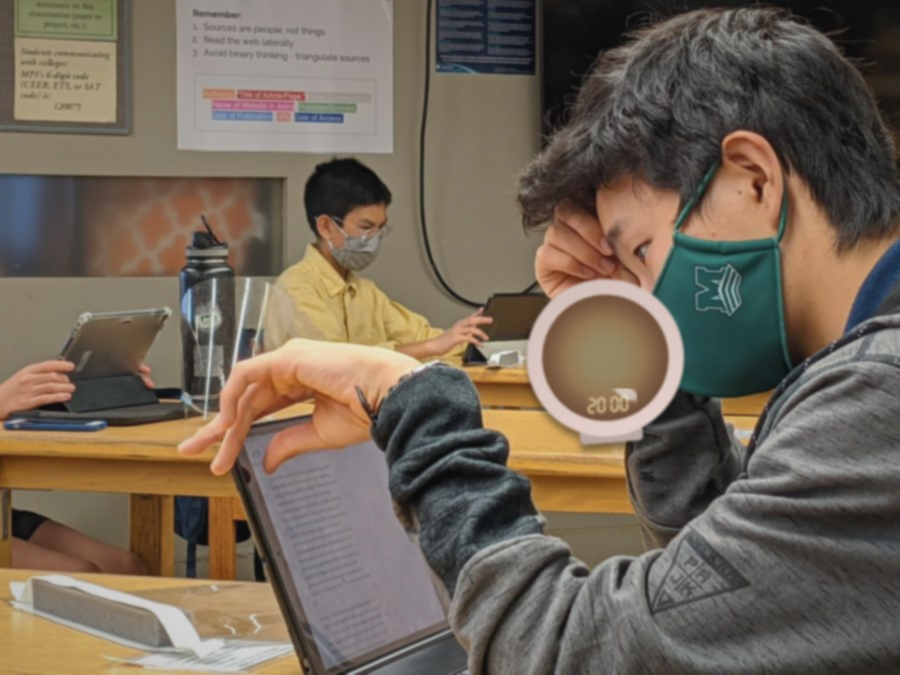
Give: 20:00
